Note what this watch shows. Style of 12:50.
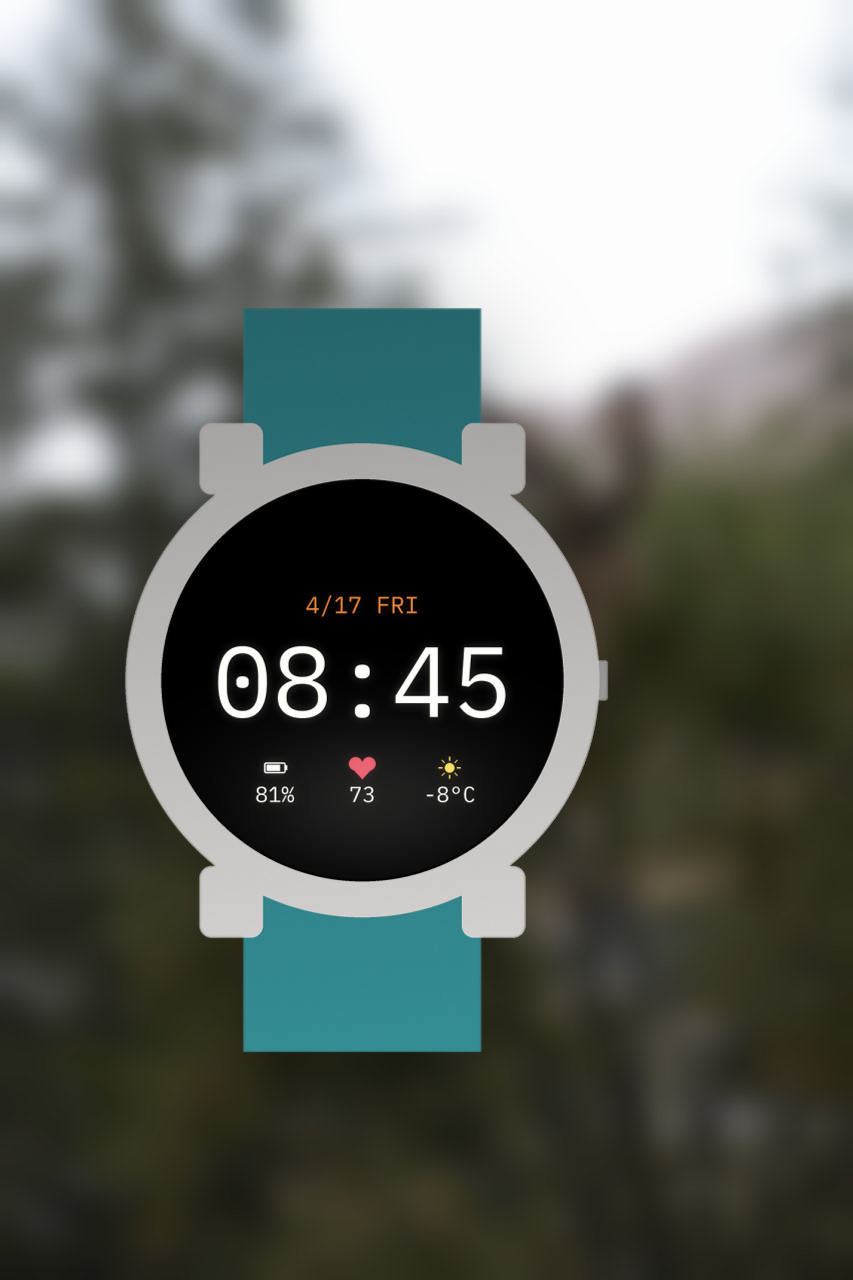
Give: 8:45
